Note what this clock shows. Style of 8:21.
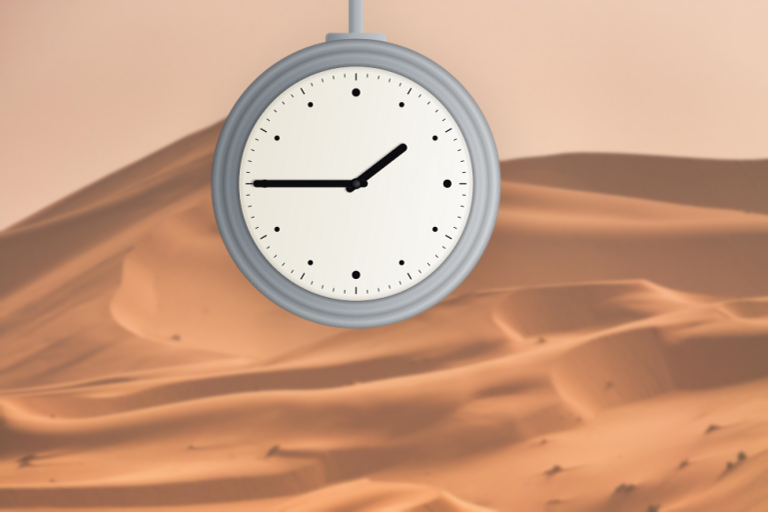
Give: 1:45
